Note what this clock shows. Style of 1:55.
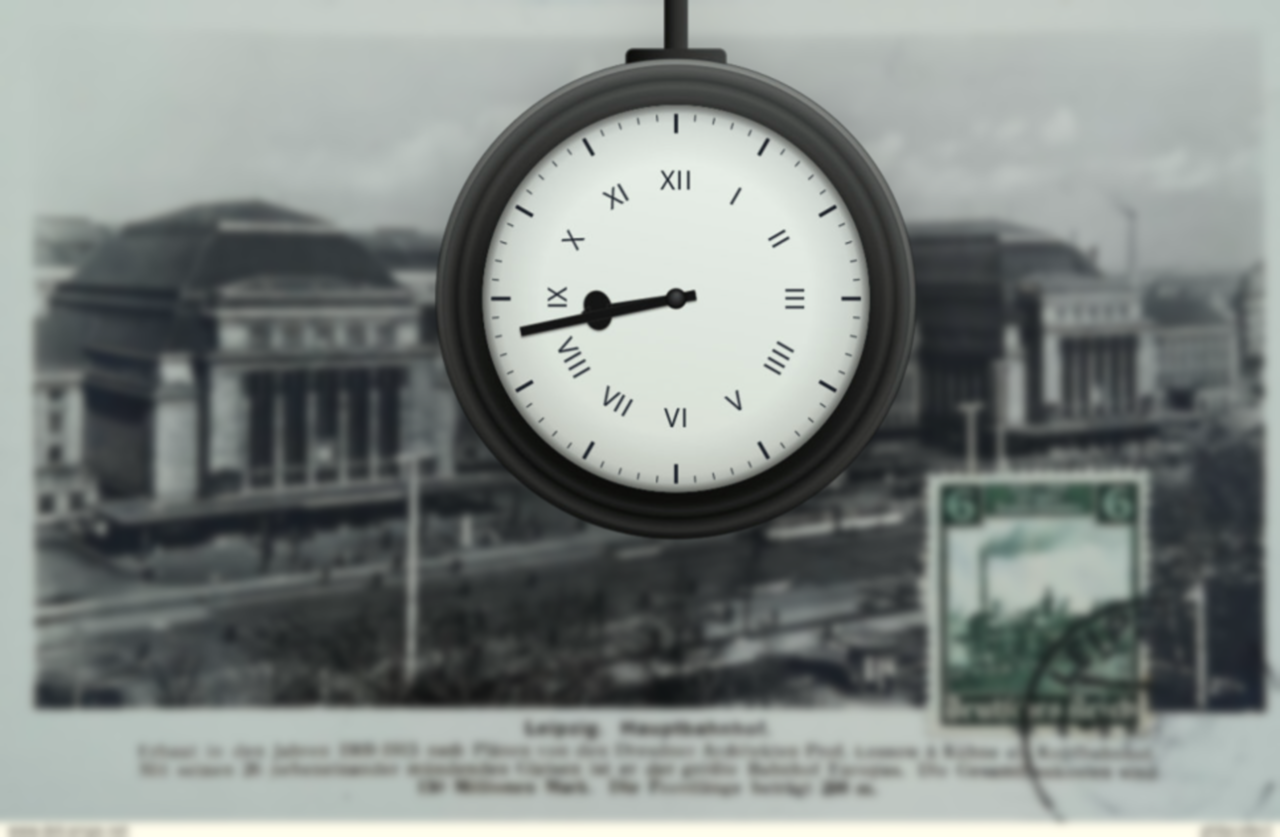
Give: 8:43
